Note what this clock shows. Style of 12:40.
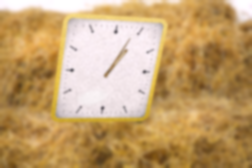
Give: 1:04
